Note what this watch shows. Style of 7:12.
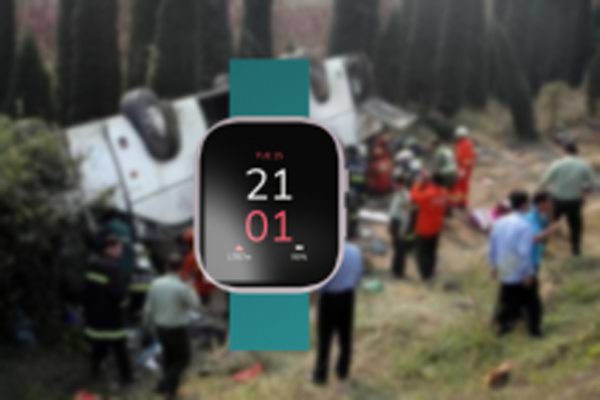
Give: 21:01
